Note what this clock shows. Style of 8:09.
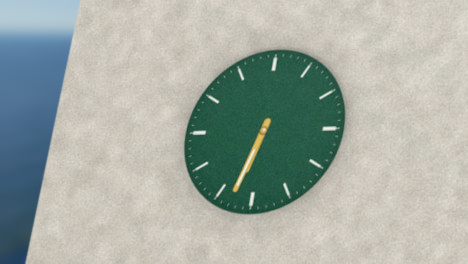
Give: 6:33
